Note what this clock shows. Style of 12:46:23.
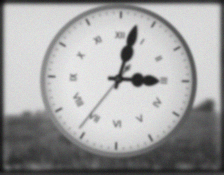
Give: 3:02:36
